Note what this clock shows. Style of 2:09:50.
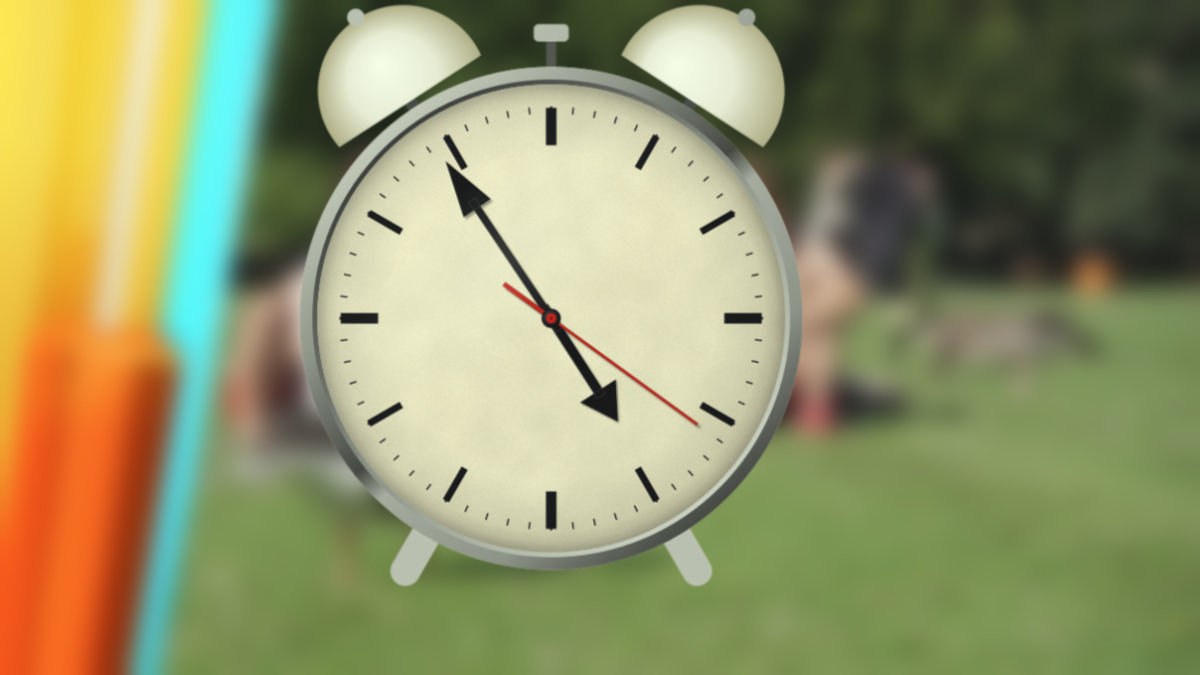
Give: 4:54:21
